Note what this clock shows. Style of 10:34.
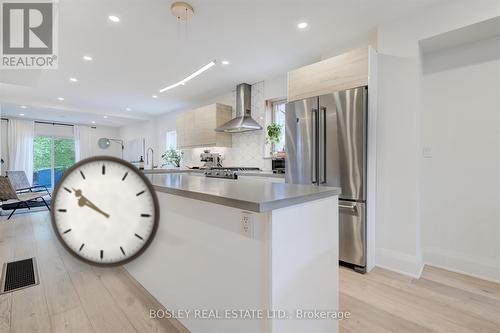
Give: 9:51
